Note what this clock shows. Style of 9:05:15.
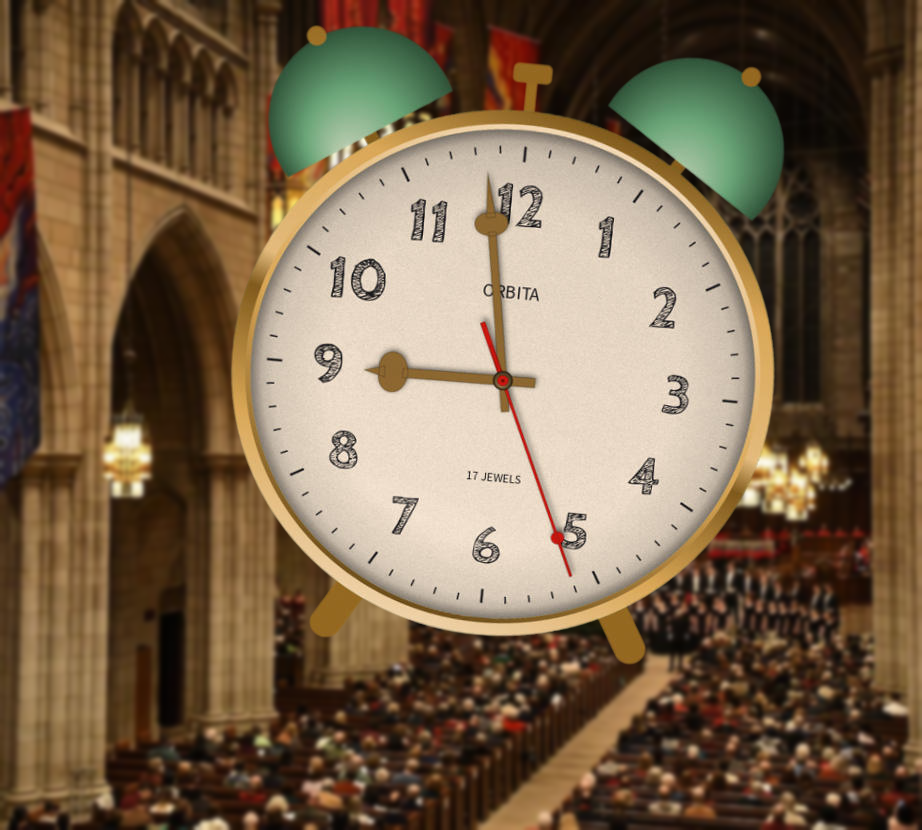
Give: 8:58:26
